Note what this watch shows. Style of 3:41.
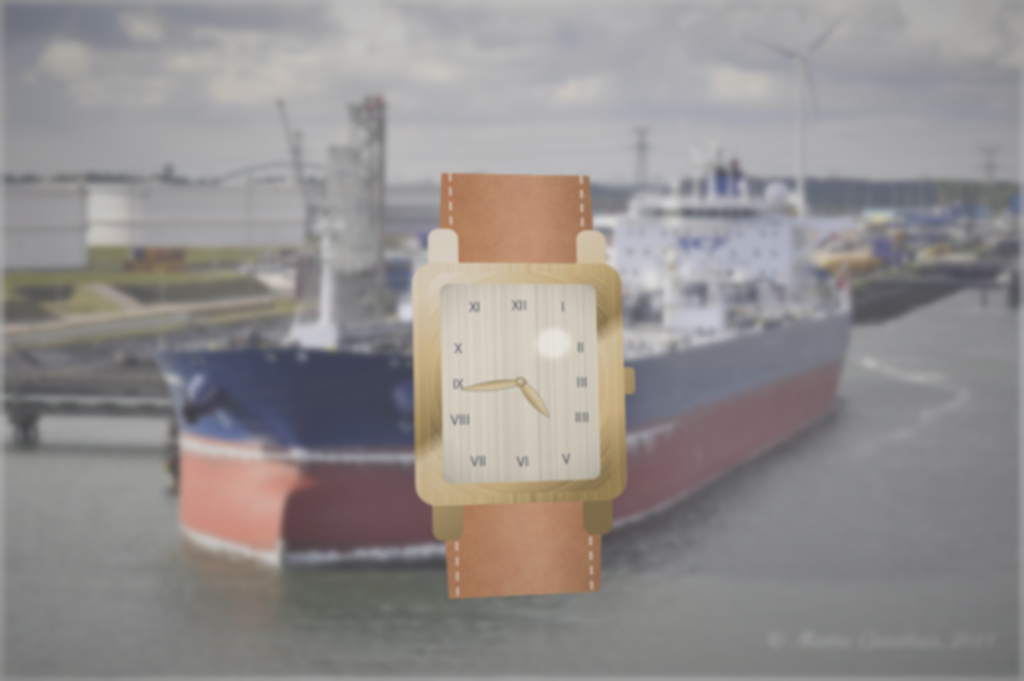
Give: 4:44
